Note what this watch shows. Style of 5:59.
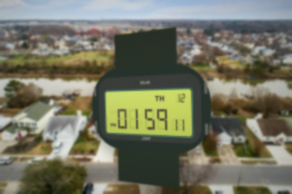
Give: 1:59
